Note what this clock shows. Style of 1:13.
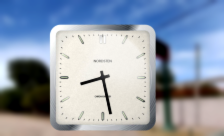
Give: 8:28
